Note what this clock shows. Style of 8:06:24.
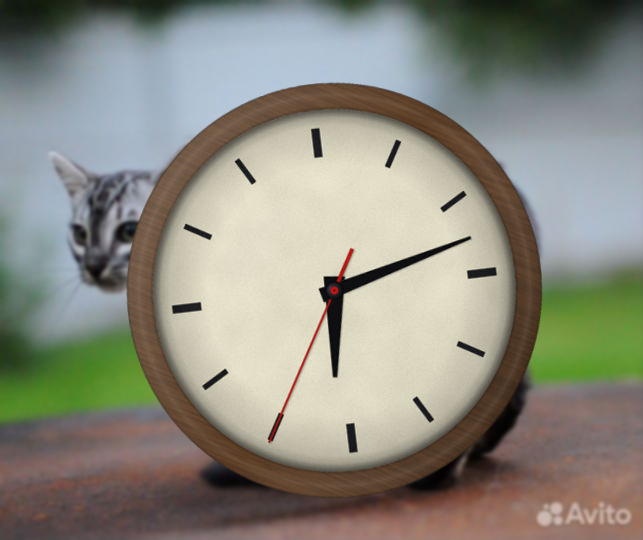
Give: 6:12:35
